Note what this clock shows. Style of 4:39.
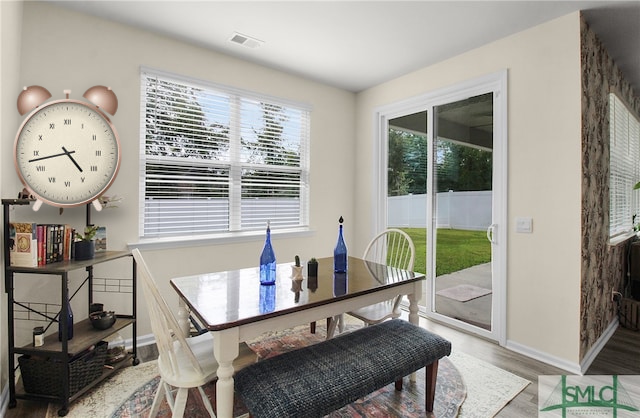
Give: 4:43
